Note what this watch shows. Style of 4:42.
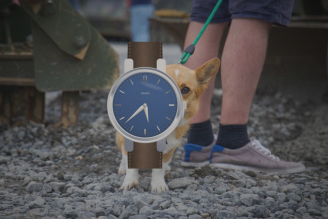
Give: 5:38
